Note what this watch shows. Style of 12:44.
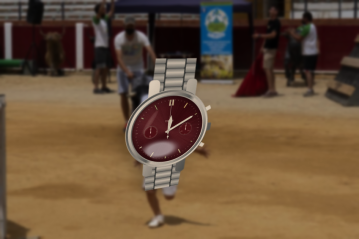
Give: 12:10
